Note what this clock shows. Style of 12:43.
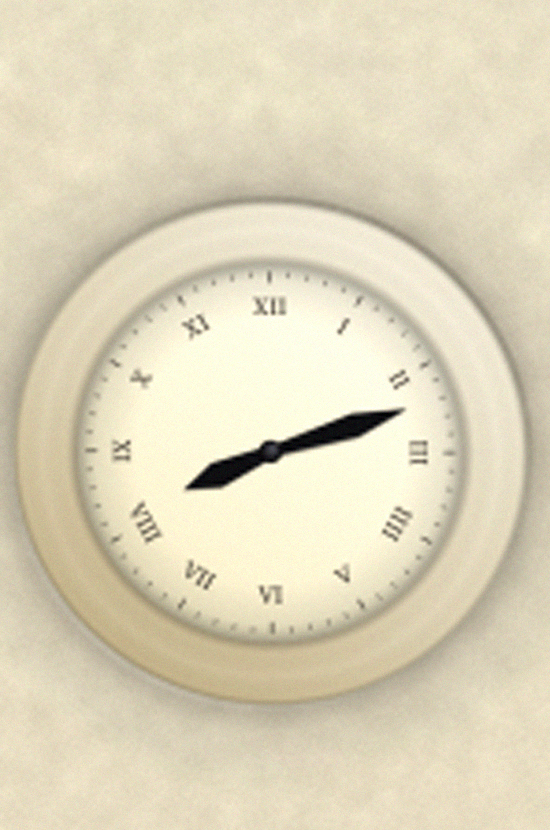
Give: 8:12
